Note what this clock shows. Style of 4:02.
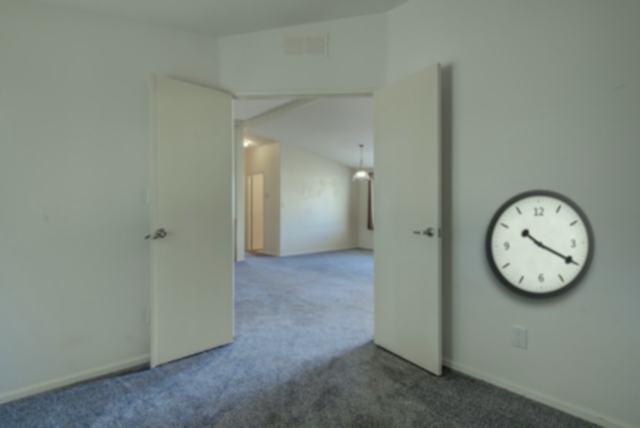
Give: 10:20
